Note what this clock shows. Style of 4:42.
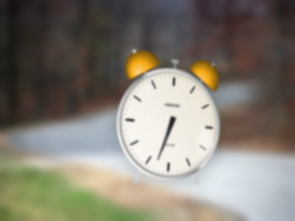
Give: 6:33
